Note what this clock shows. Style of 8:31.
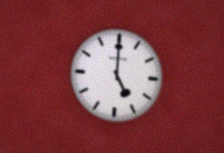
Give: 5:00
